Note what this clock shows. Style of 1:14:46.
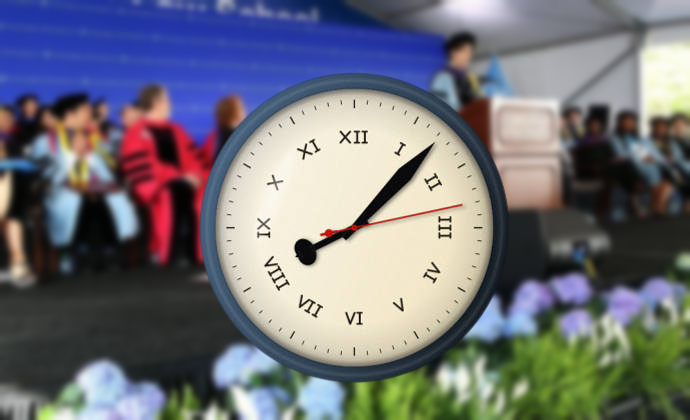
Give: 8:07:13
